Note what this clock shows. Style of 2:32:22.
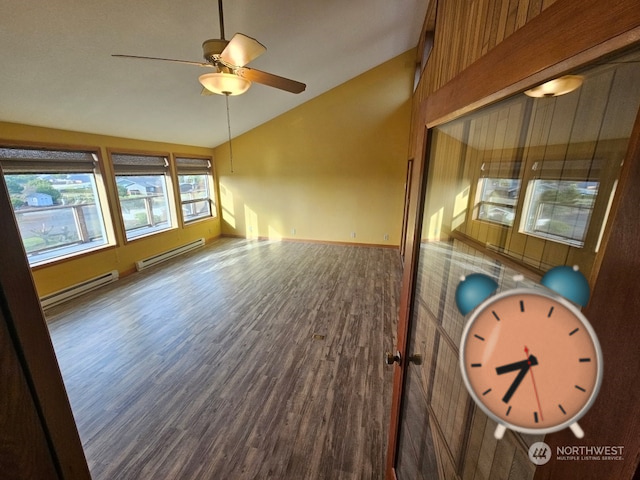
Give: 8:36:29
